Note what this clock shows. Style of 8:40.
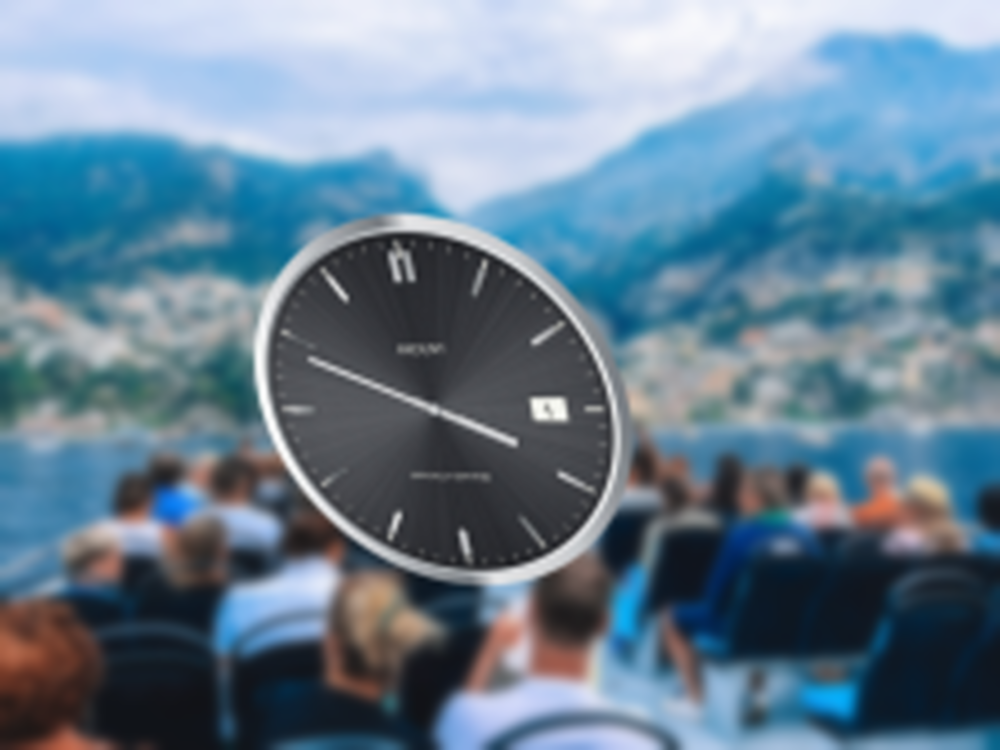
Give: 3:49
